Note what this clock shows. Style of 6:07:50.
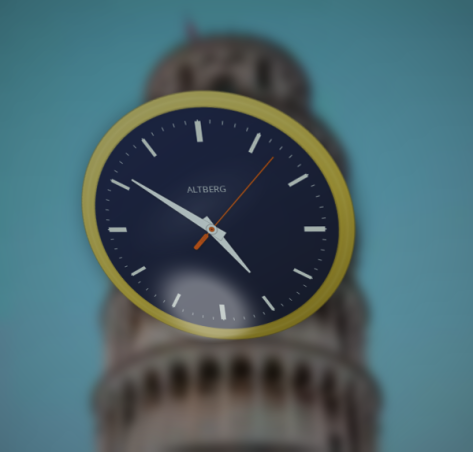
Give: 4:51:07
